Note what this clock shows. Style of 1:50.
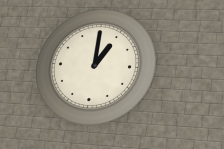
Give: 1:00
